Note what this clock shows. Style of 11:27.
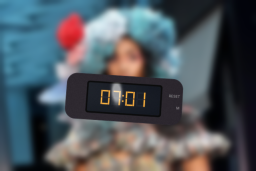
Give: 7:01
